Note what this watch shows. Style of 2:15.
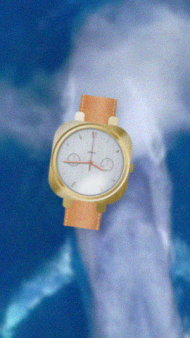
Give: 3:44
